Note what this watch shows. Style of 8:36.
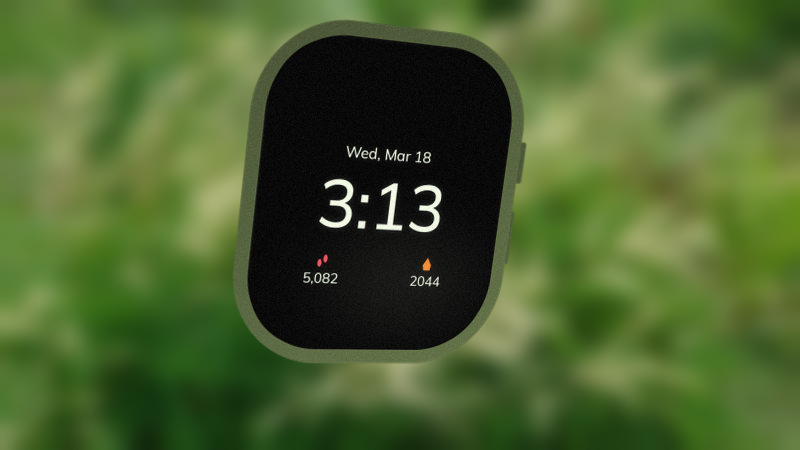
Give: 3:13
